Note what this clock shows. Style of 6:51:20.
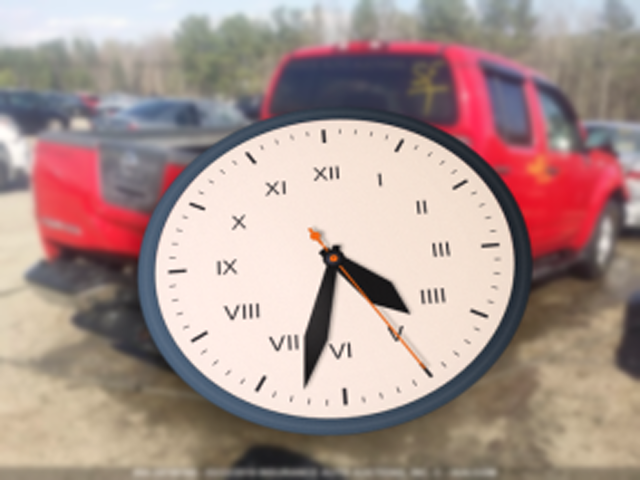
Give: 4:32:25
